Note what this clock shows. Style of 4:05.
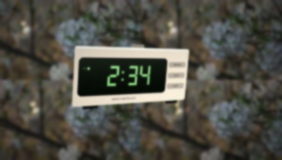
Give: 2:34
